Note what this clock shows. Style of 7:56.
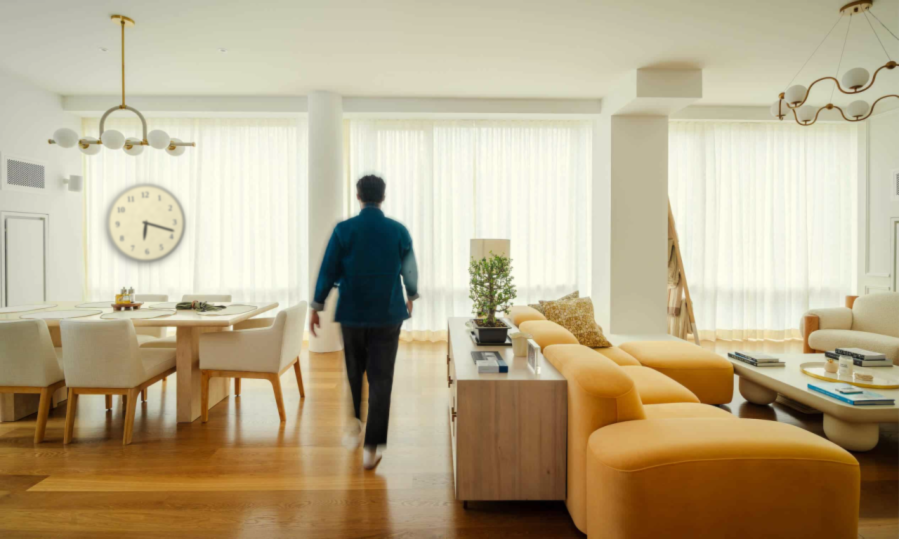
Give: 6:18
